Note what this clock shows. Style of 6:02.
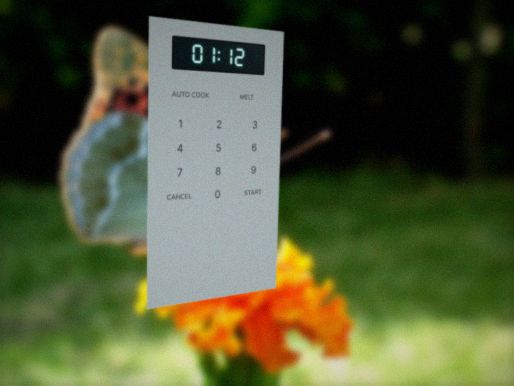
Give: 1:12
